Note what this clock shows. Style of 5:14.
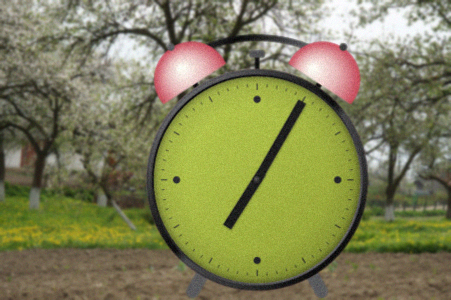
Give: 7:05
